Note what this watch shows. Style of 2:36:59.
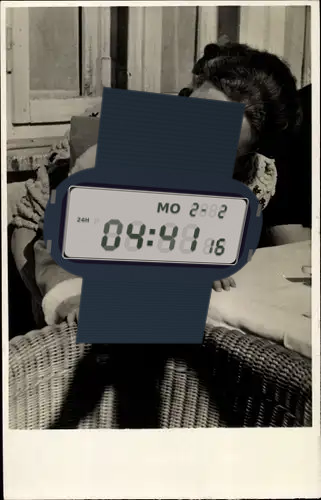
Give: 4:41:16
